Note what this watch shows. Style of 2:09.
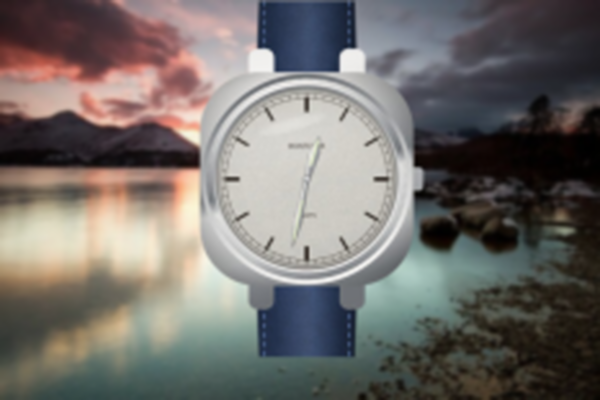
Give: 12:32
